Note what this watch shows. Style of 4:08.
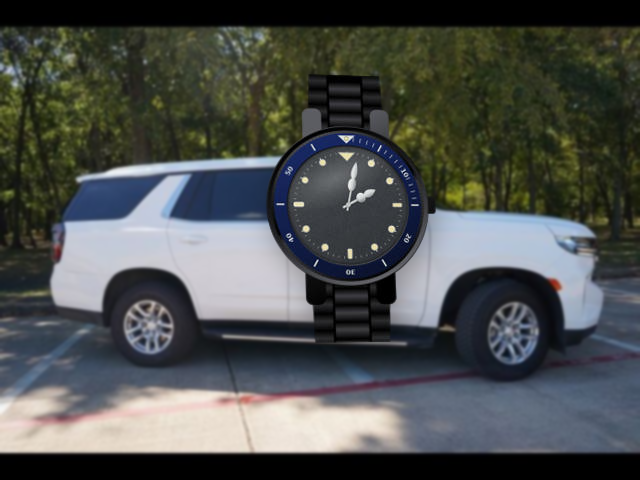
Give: 2:02
